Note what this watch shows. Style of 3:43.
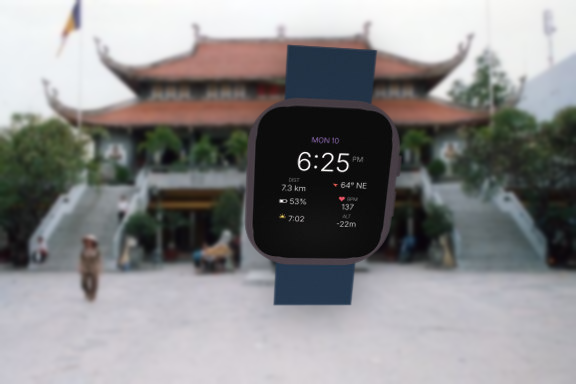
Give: 6:25
